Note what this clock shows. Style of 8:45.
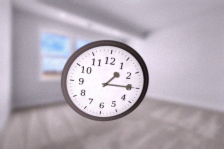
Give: 1:15
